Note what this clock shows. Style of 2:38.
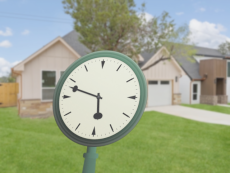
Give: 5:48
